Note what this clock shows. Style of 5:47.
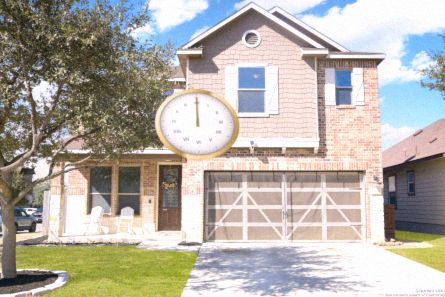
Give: 12:00
